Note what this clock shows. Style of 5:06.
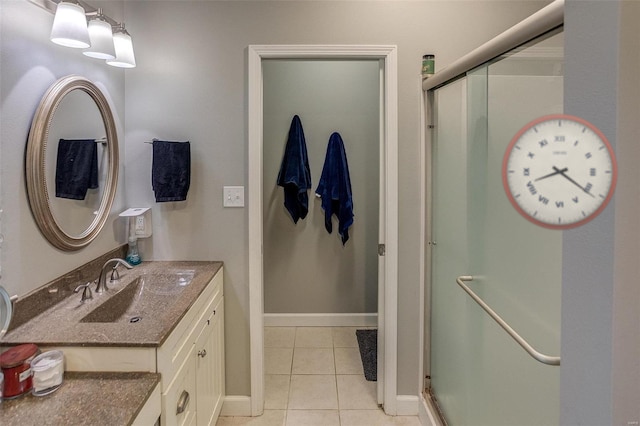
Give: 8:21
